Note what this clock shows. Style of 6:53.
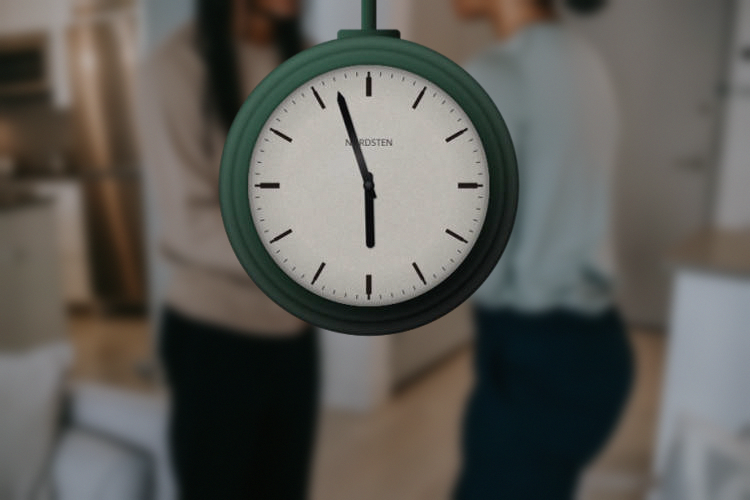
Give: 5:57
